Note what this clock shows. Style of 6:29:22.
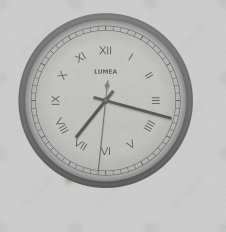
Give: 7:17:31
